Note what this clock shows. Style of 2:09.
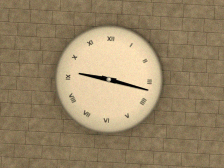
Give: 9:17
